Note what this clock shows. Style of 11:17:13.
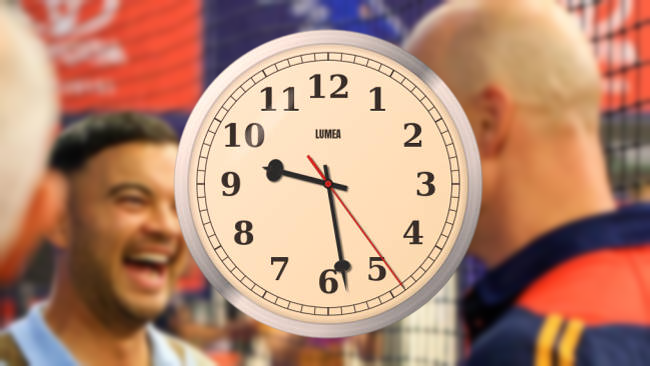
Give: 9:28:24
